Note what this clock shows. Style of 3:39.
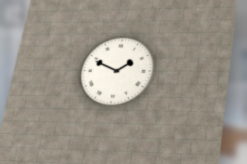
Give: 1:49
